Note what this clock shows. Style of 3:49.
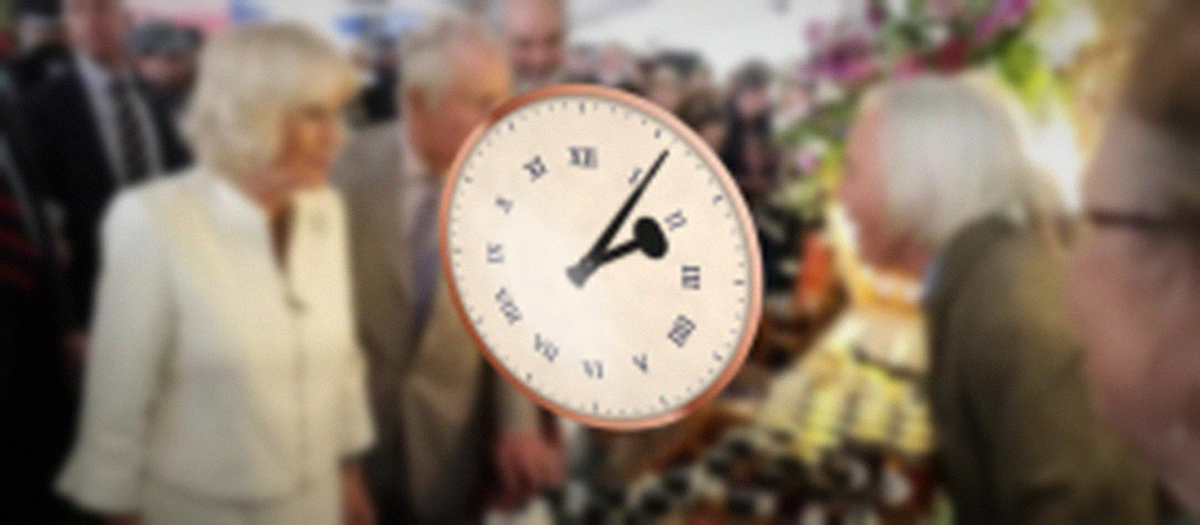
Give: 2:06
